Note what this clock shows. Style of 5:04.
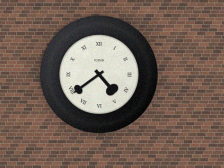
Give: 4:39
